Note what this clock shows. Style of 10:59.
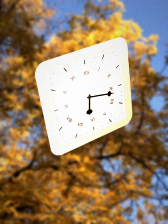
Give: 6:17
